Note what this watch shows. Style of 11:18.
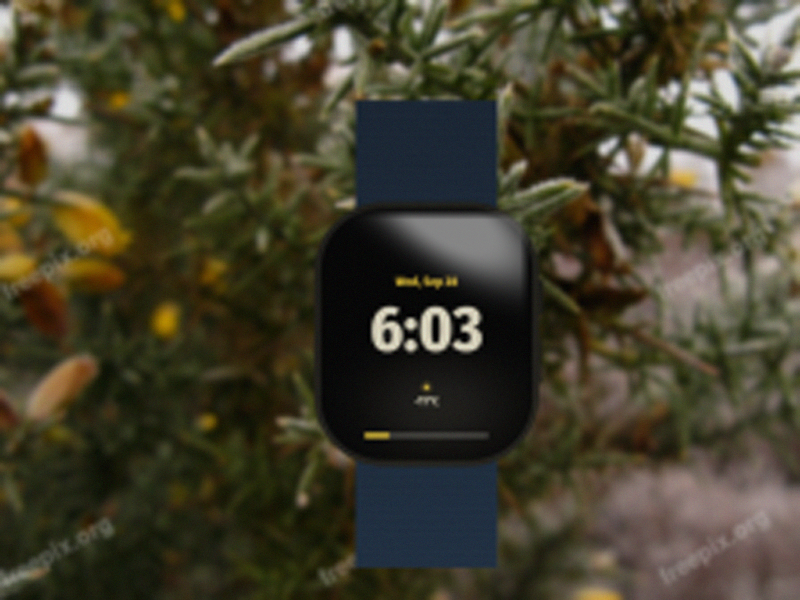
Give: 6:03
